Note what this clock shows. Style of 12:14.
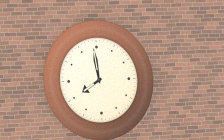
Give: 7:59
